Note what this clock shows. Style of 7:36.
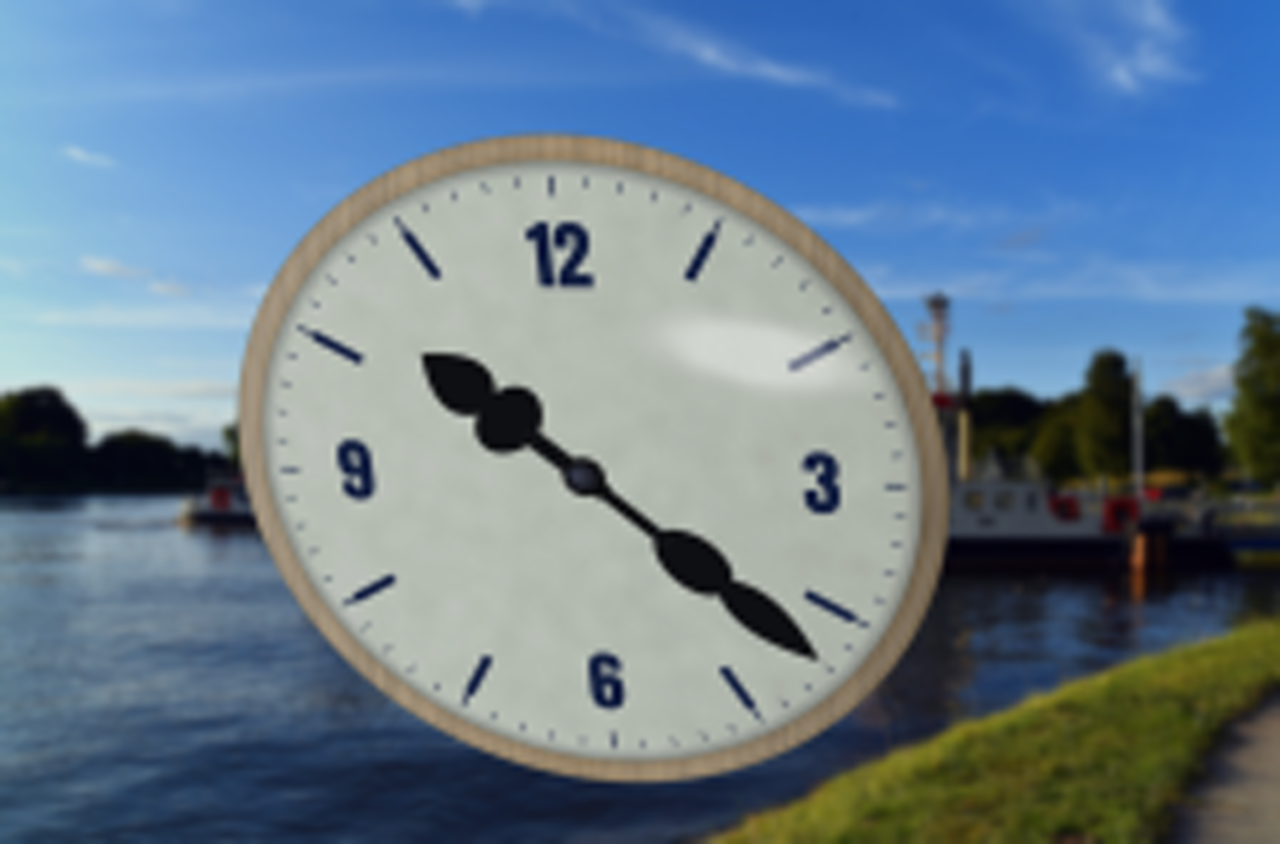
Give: 10:22
